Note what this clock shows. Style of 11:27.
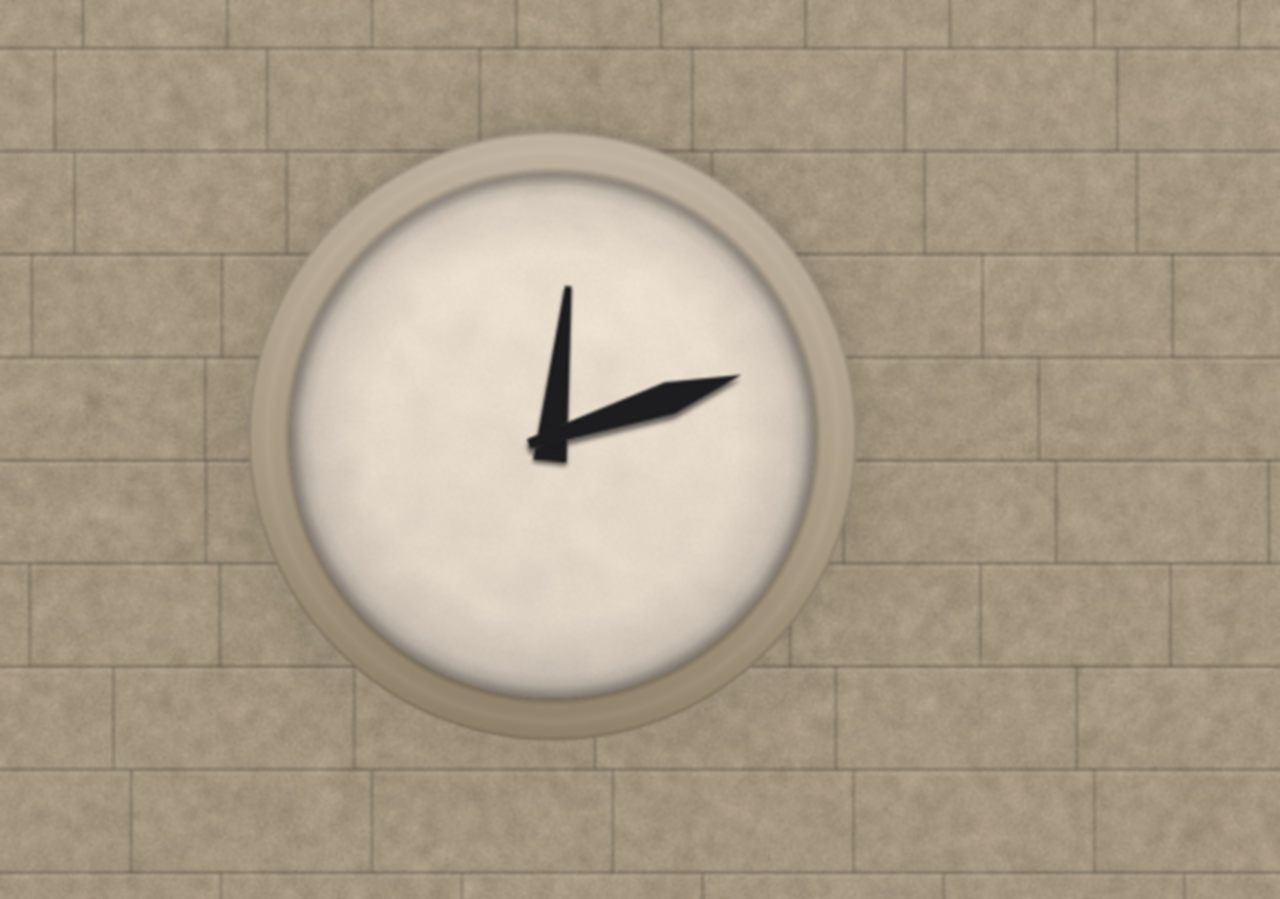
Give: 12:12
